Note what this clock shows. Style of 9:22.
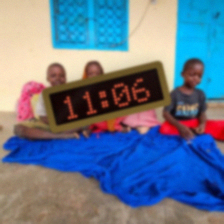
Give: 11:06
